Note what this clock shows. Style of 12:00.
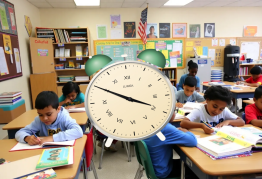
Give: 3:50
